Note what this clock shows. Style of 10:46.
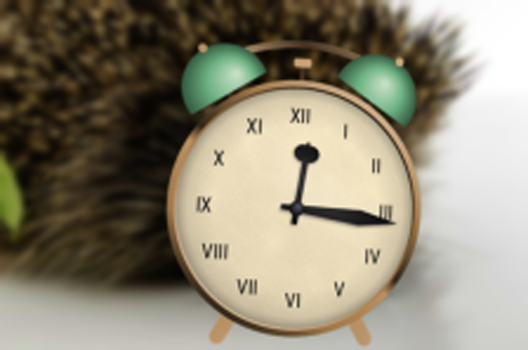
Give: 12:16
